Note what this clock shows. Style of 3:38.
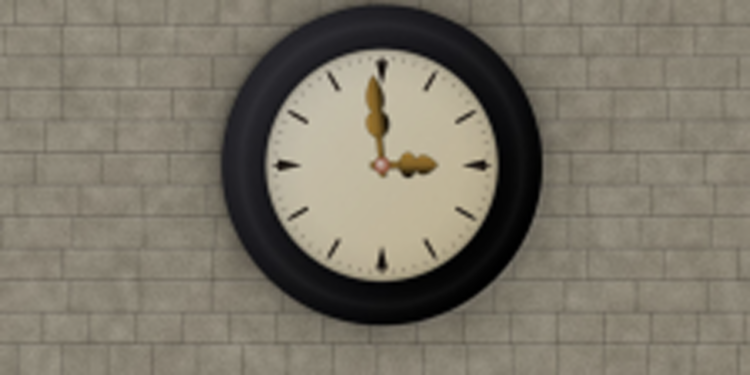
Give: 2:59
